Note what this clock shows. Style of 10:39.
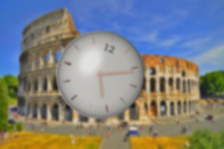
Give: 5:11
